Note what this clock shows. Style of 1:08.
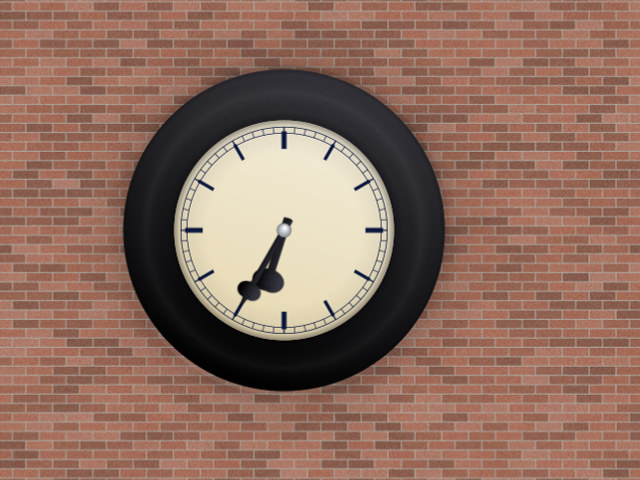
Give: 6:35
